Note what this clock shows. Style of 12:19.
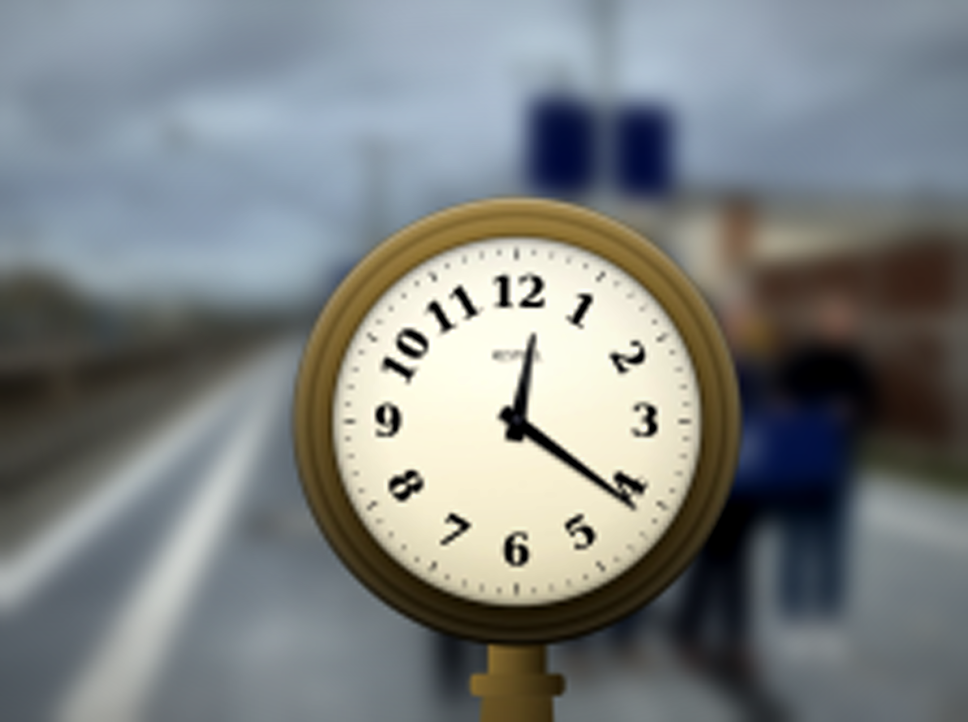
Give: 12:21
